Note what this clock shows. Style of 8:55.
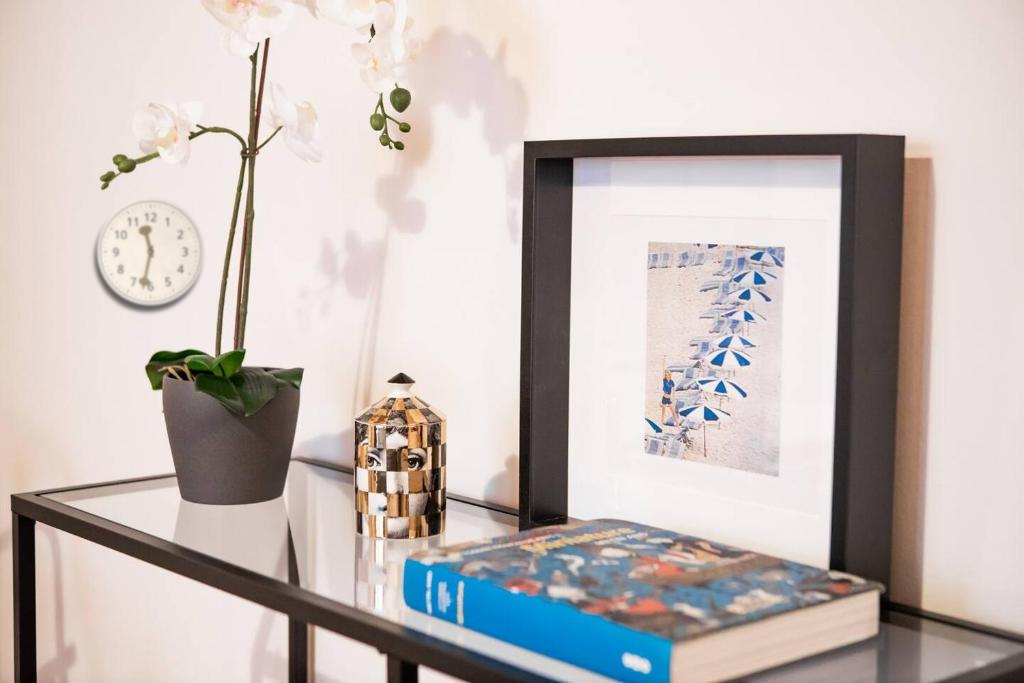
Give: 11:32
